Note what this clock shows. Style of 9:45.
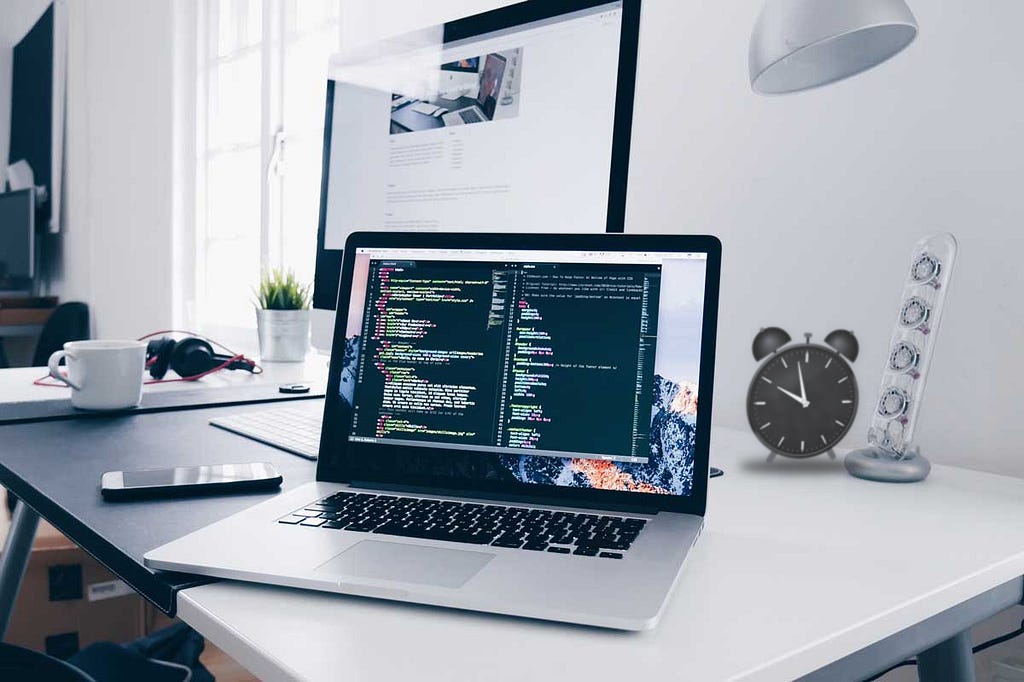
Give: 9:58
